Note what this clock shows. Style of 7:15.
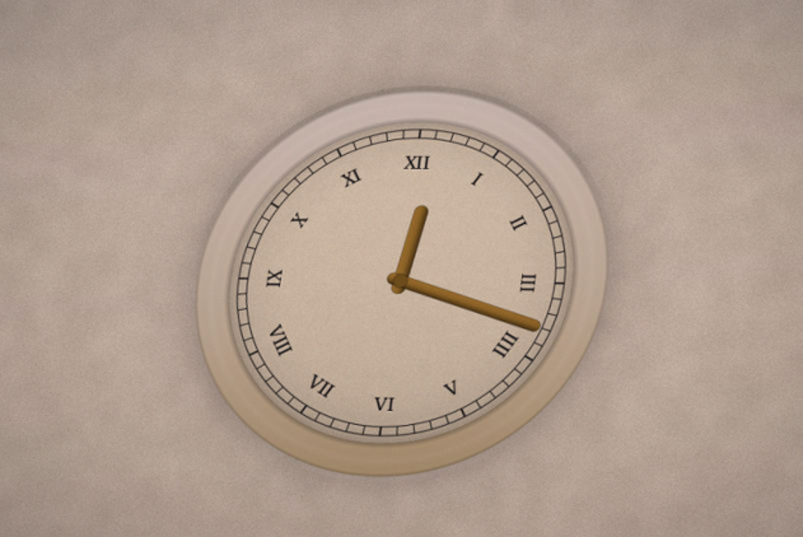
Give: 12:18
